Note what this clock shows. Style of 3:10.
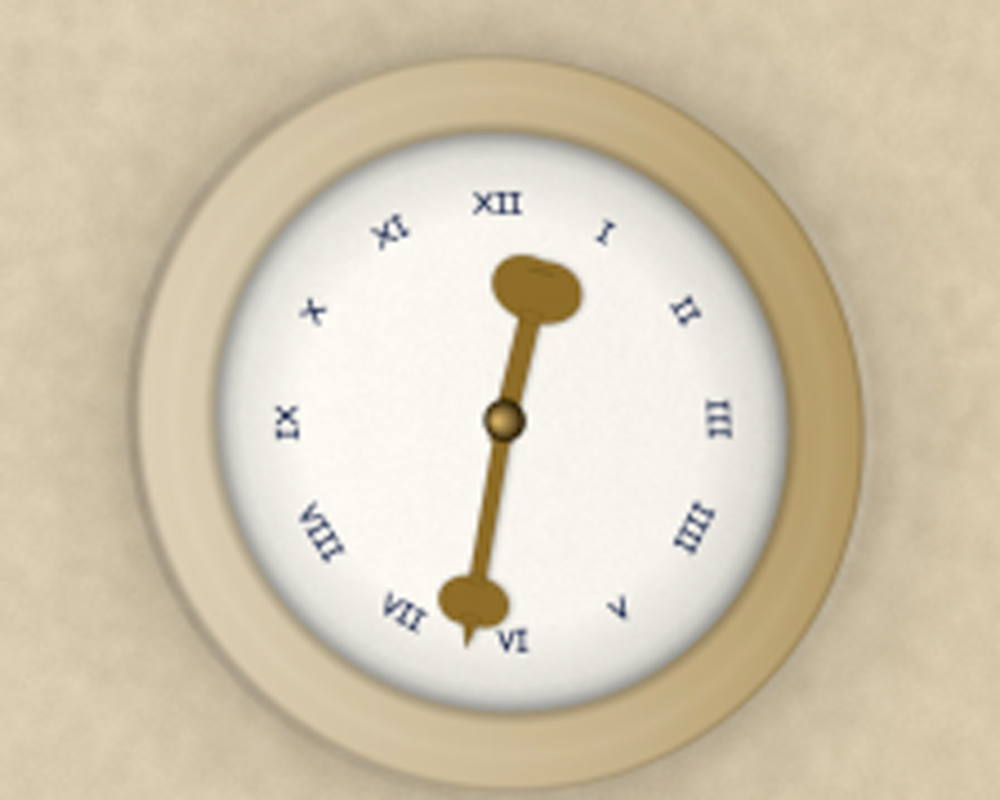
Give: 12:32
